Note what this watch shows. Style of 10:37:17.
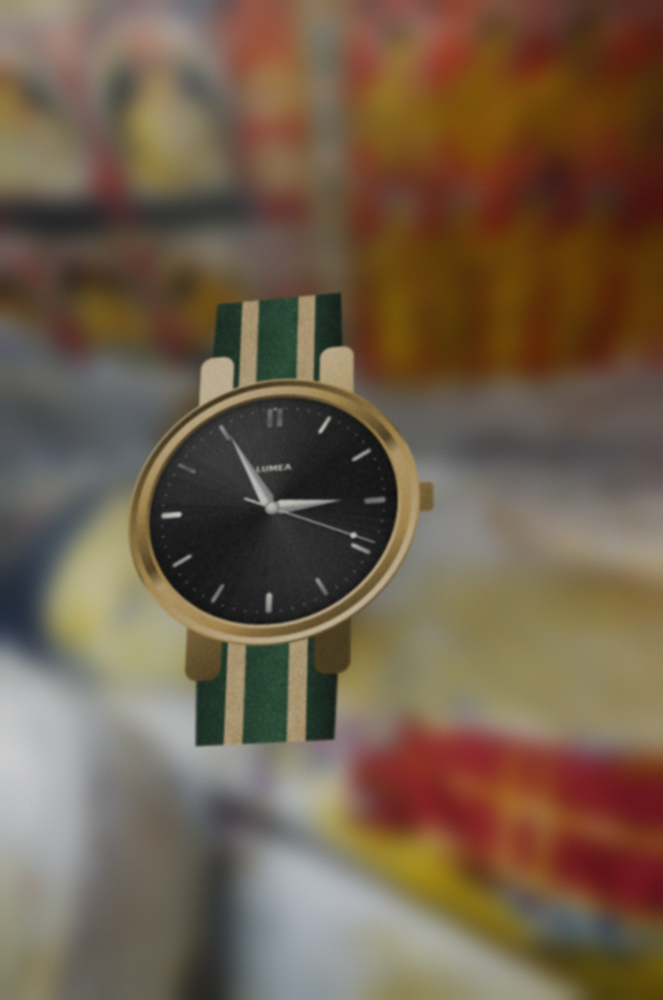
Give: 2:55:19
